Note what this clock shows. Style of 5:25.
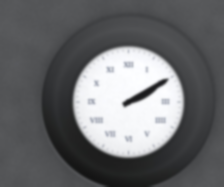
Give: 2:10
